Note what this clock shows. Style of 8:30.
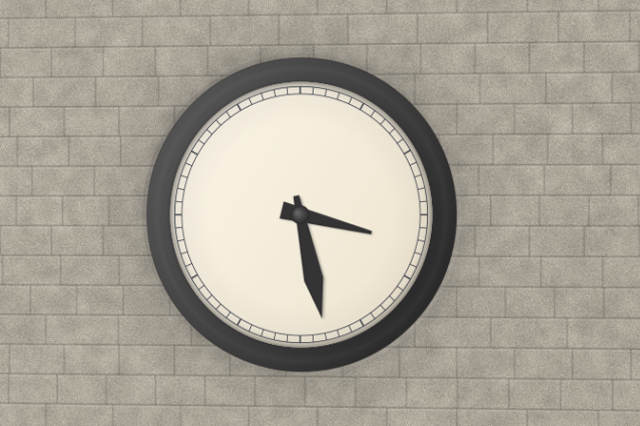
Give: 3:28
